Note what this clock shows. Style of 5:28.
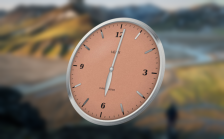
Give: 6:01
